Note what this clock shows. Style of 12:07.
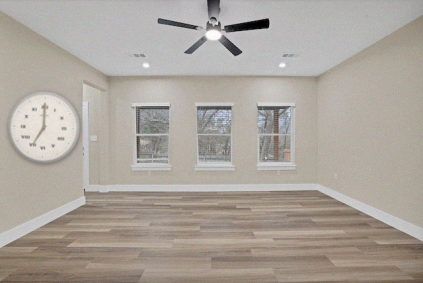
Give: 7:00
